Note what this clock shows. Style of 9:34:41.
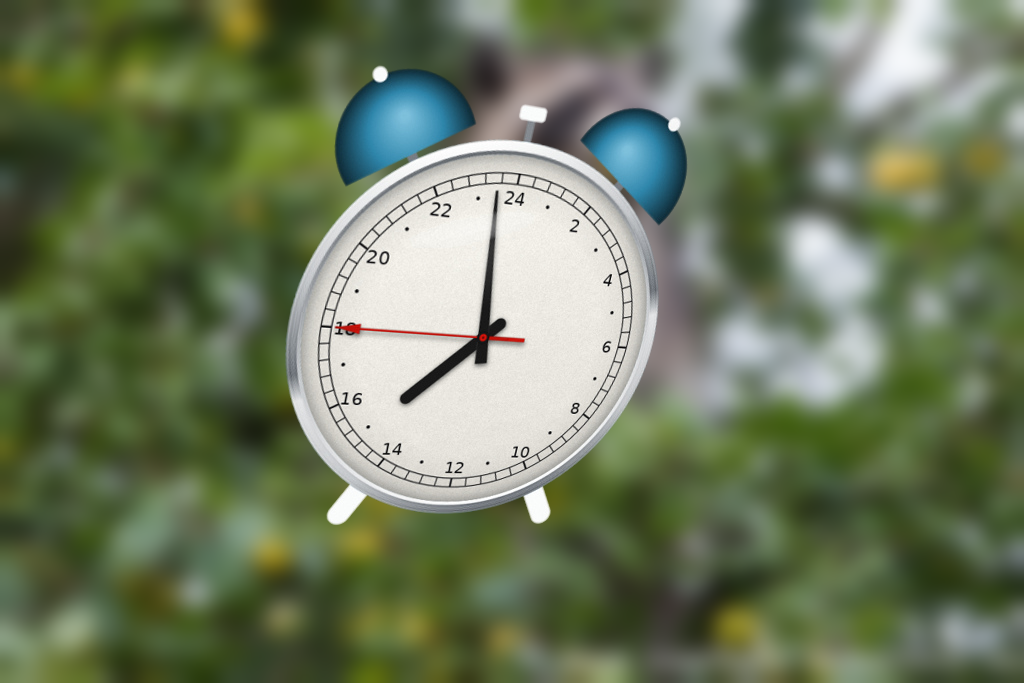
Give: 14:58:45
